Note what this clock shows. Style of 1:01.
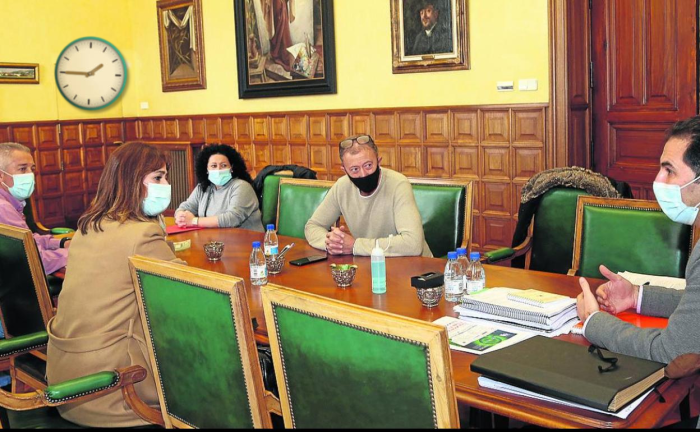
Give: 1:45
